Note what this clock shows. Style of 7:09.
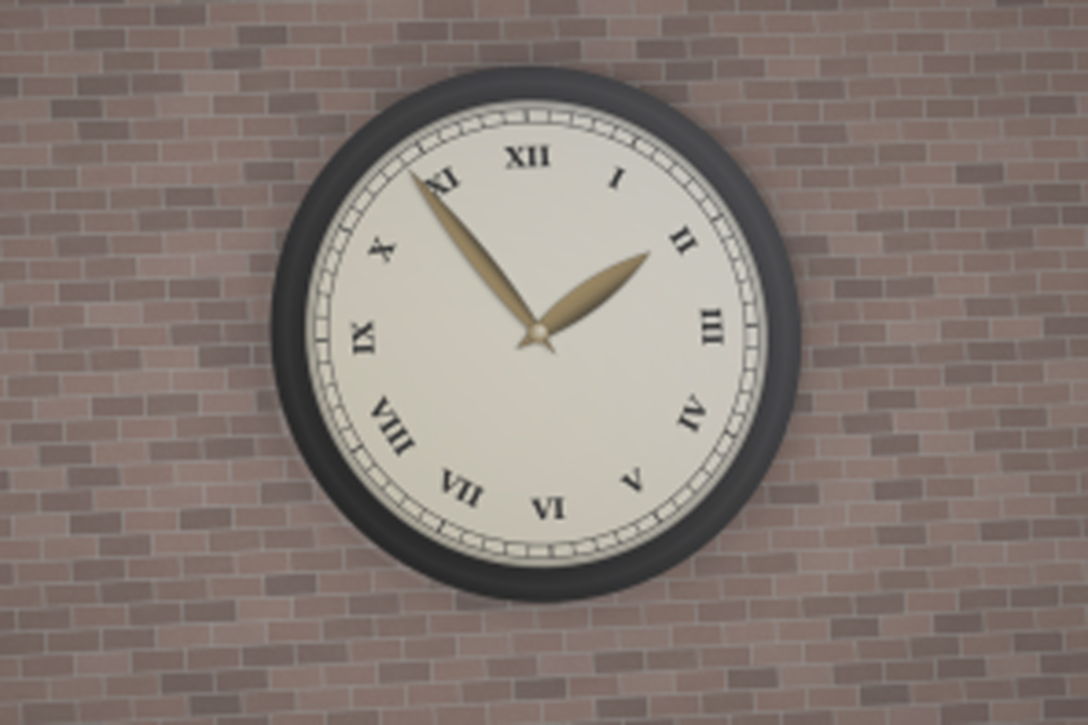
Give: 1:54
